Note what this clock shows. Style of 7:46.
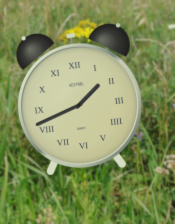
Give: 1:42
